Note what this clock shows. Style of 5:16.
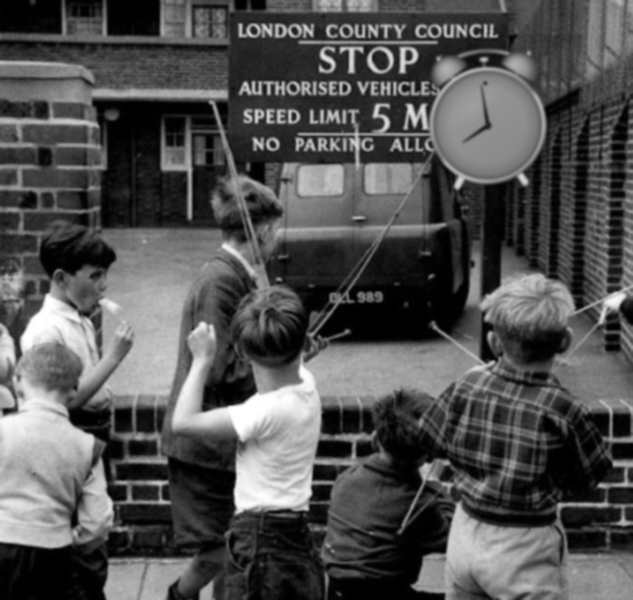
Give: 7:59
